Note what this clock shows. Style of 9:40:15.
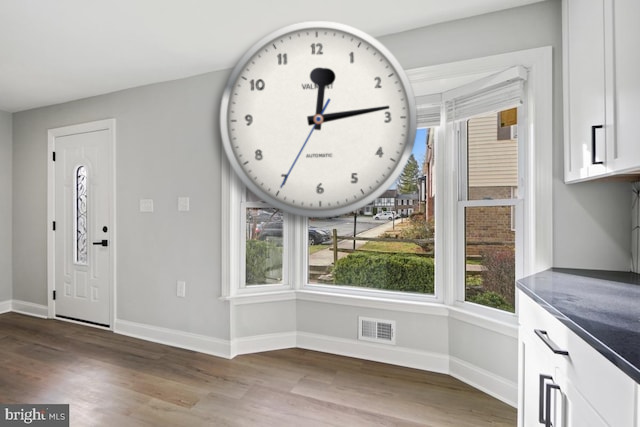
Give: 12:13:35
